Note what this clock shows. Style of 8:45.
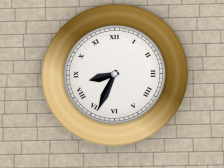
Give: 8:34
